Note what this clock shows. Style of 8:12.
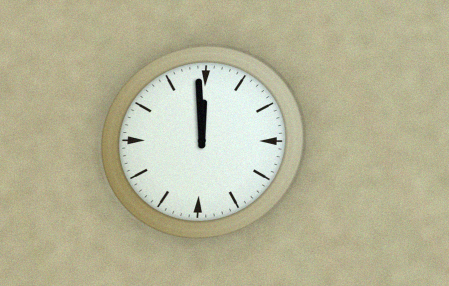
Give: 11:59
